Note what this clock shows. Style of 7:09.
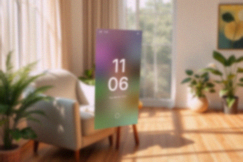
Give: 11:06
